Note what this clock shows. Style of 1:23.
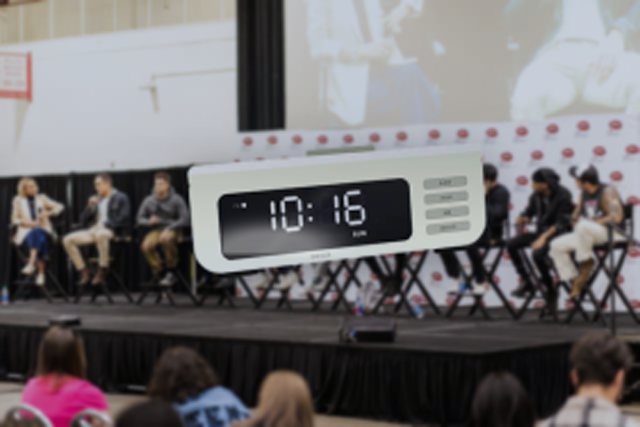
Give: 10:16
